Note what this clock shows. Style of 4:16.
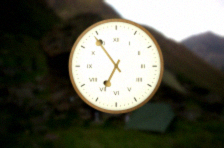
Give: 6:54
